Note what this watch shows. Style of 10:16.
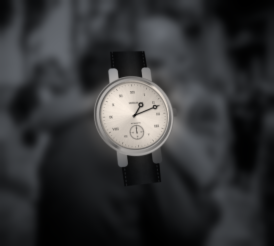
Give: 1:12
